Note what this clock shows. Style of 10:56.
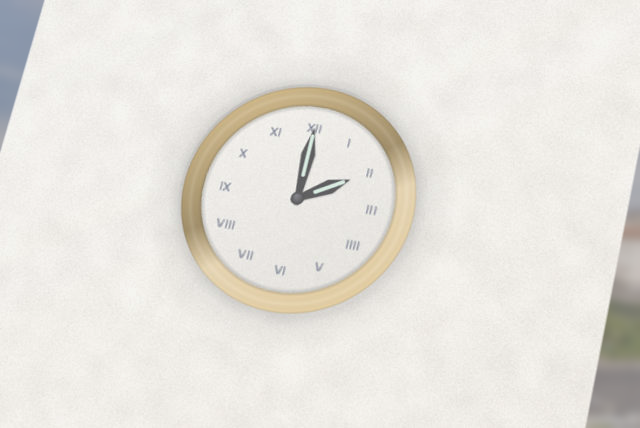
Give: 2:00
